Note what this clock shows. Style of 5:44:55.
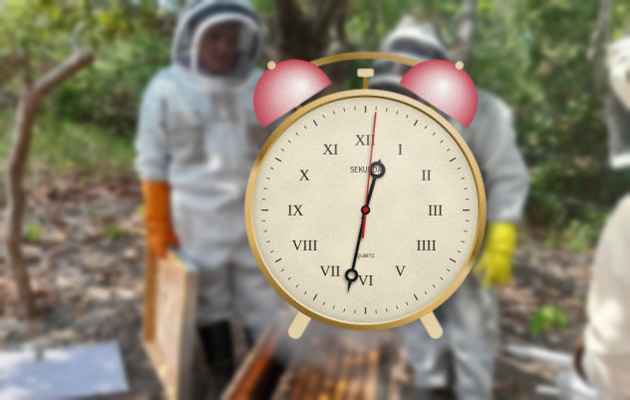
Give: 12:32:01
